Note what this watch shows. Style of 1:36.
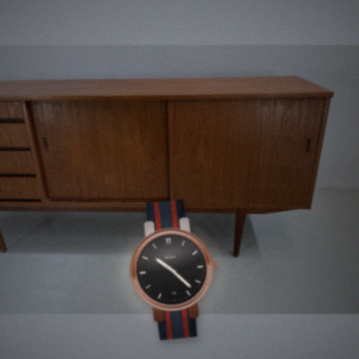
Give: 10:23
